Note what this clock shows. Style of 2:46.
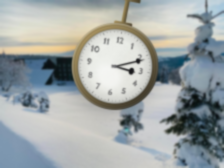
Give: 3:11
